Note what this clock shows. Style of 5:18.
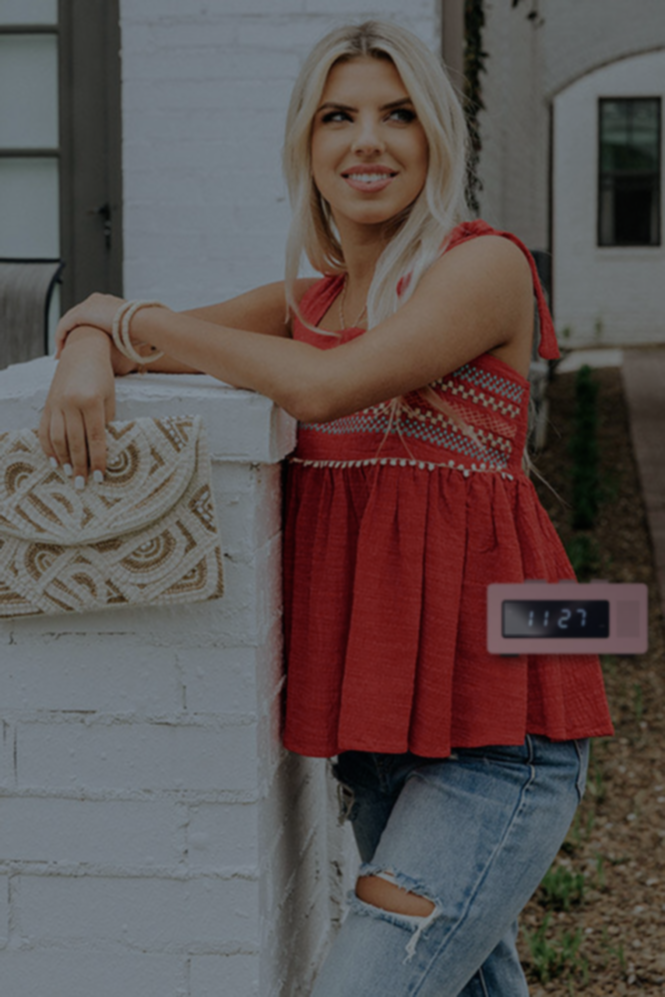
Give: 11:27
